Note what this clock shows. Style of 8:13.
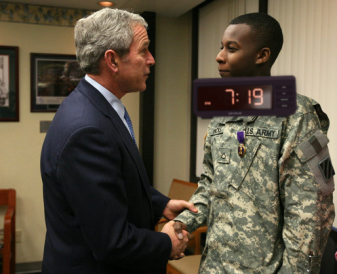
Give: 7:19
